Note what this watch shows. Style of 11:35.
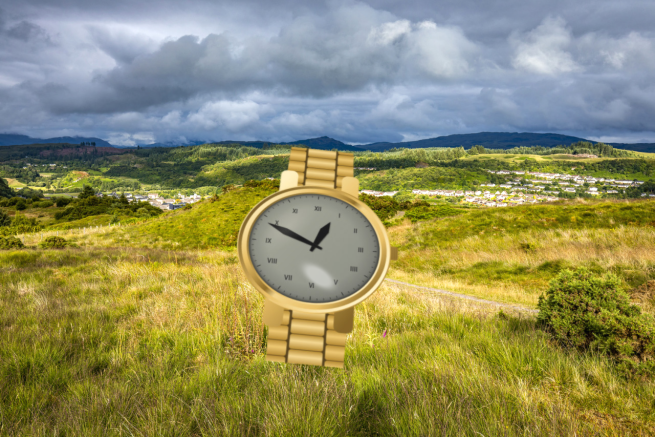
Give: 12:49
